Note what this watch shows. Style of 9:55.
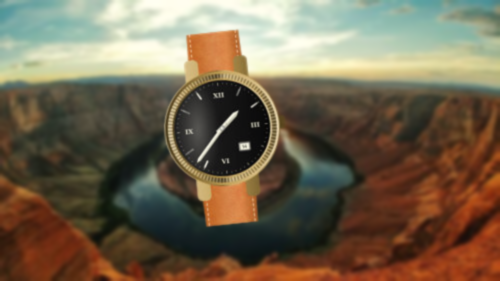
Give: 1:37
